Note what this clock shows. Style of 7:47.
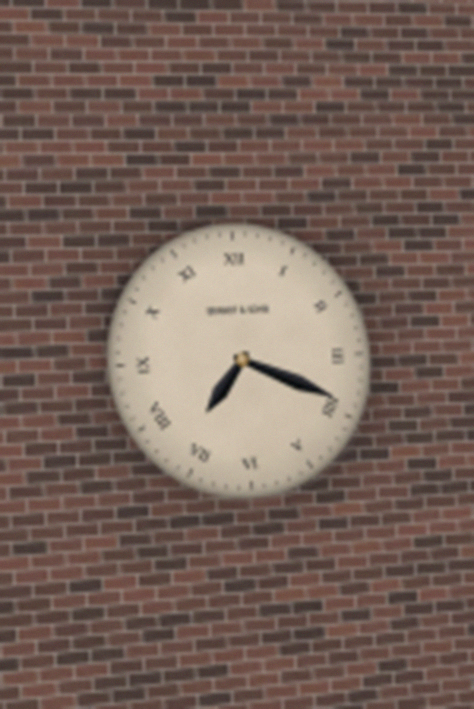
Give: 7:19
